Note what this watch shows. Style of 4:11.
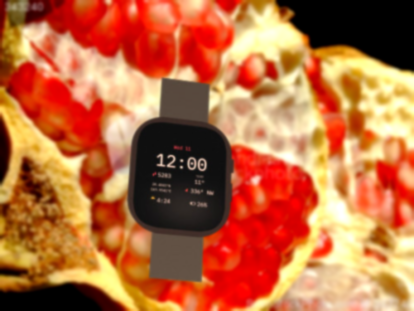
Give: 12:00
